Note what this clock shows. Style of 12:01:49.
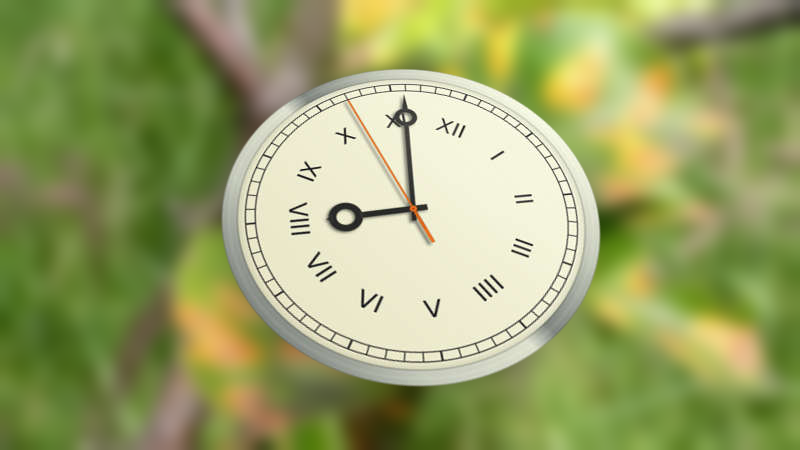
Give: 7:55:52
